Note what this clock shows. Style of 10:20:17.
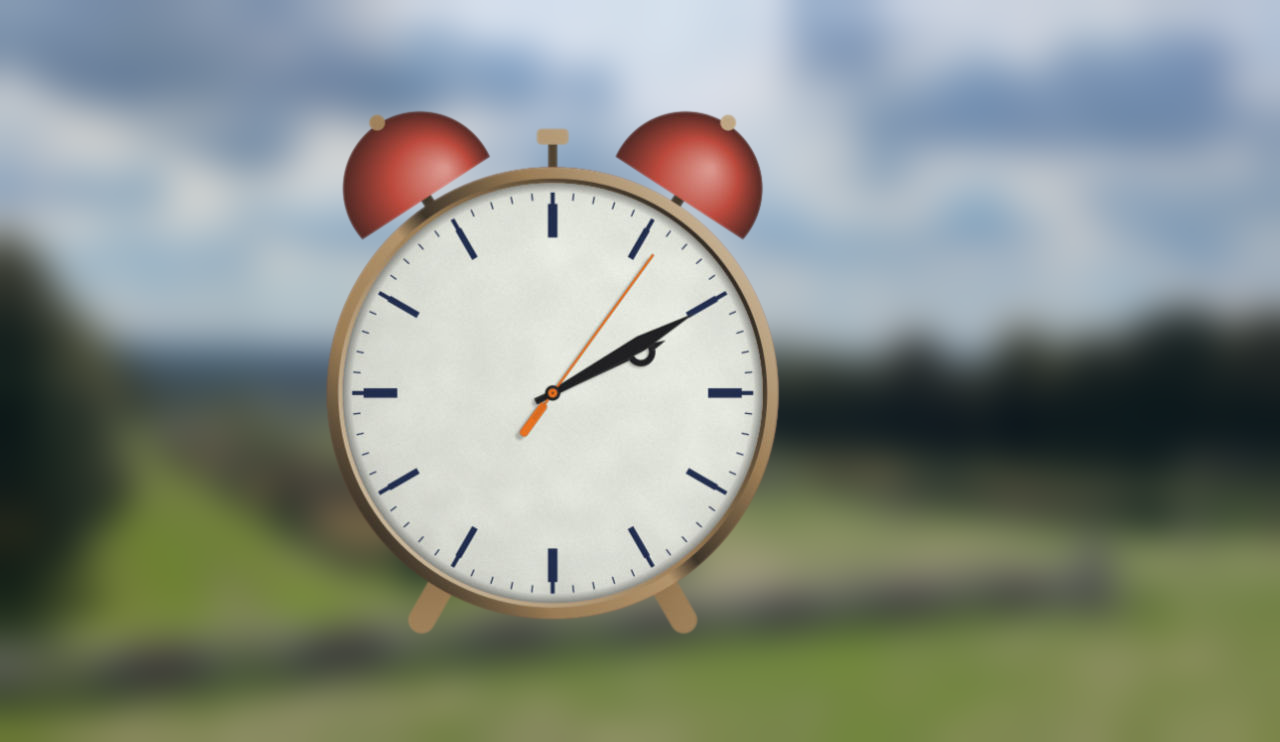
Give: 2:10:06
